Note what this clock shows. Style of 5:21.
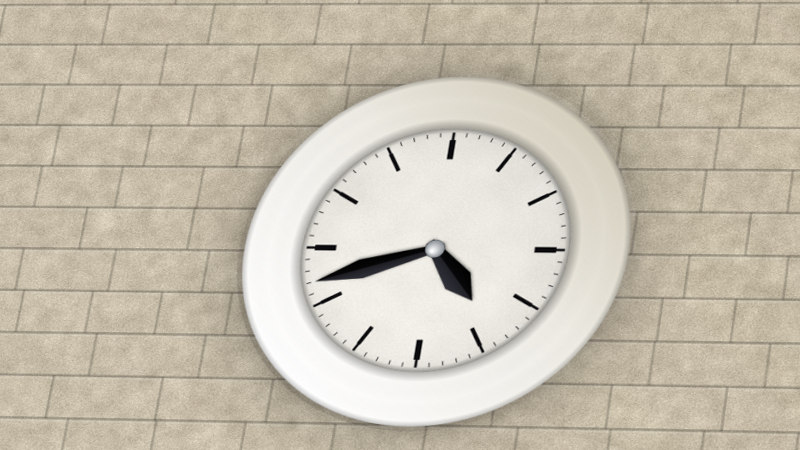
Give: 4:42
